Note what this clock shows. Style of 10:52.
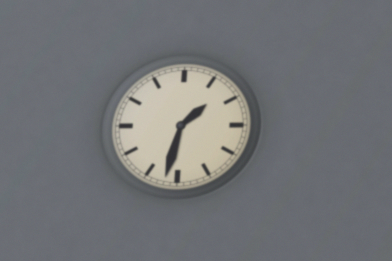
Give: 1:32
